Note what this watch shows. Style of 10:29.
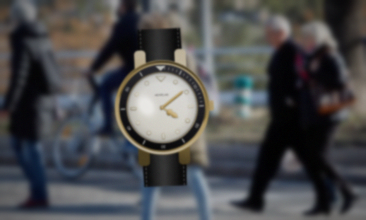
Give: 4:09
